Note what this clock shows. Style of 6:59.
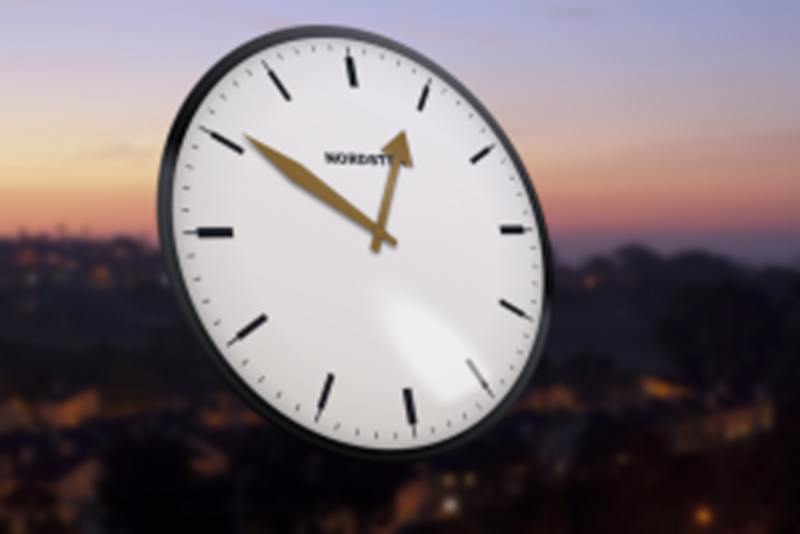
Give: 12:51
